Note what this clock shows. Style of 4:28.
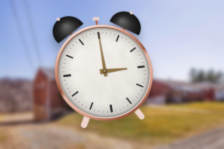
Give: 3:00
